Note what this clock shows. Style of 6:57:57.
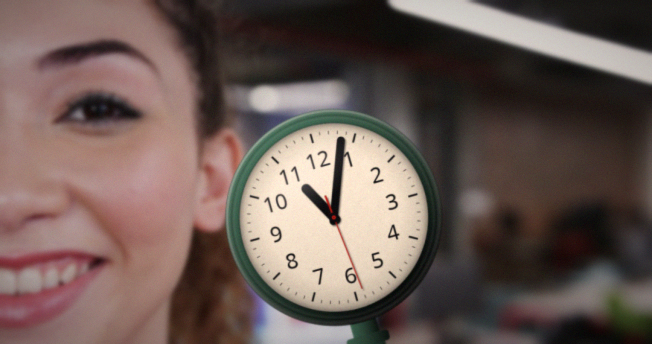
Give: 11:03:29
